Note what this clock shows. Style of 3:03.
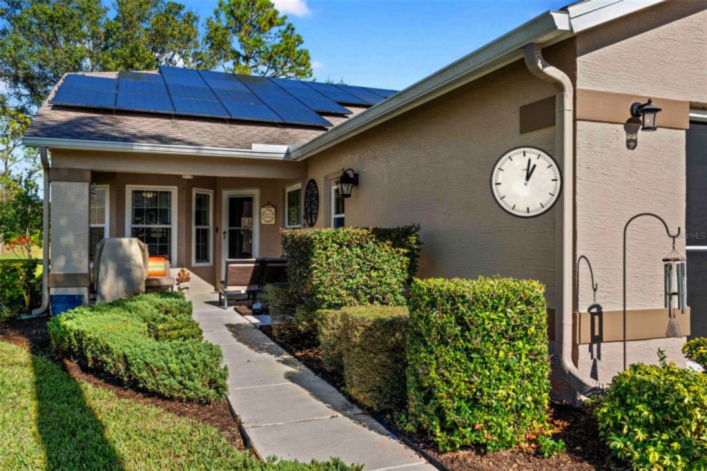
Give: 1:02
